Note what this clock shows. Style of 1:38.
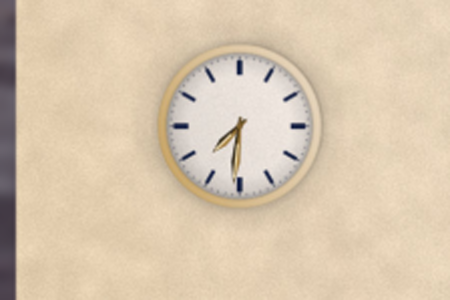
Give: 7:31
